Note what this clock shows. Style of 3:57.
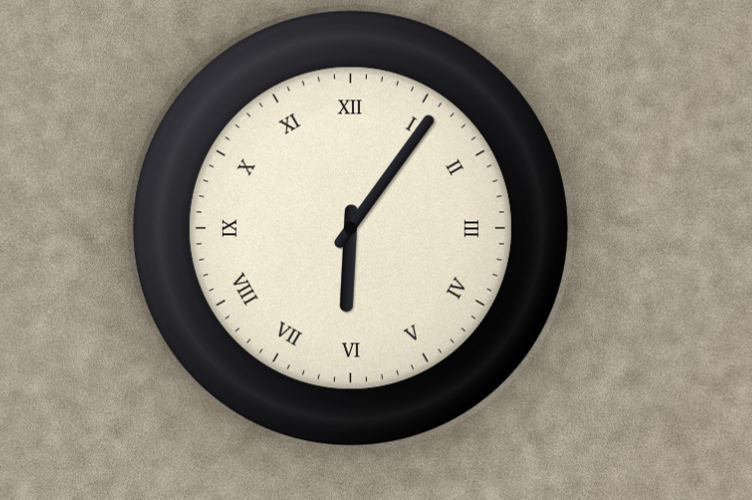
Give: 6:06
